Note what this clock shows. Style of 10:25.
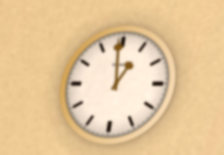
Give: 12:59
